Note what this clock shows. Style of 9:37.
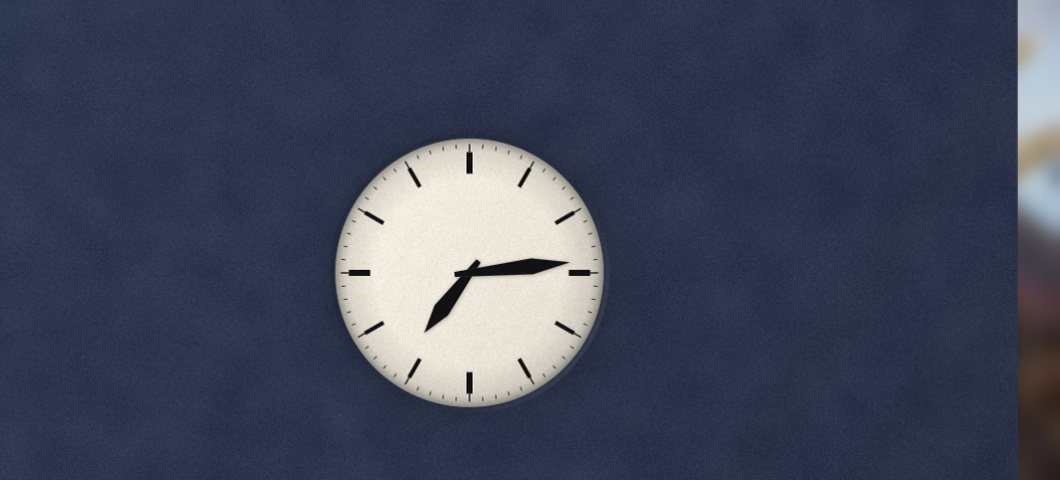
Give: 7:14
